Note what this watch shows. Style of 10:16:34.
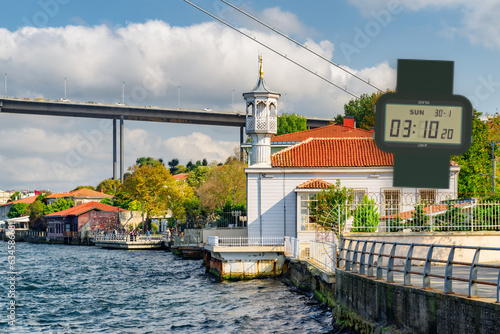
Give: 3:10:20
